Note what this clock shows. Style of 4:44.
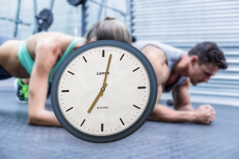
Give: 7:02
